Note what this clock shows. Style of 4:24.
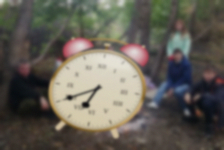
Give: 6:40
